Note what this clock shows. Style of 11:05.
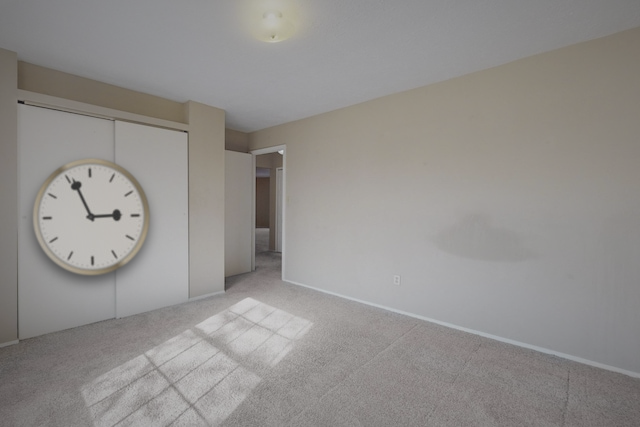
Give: 2:56
